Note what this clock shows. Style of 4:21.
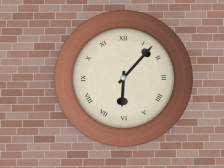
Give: 6:07
